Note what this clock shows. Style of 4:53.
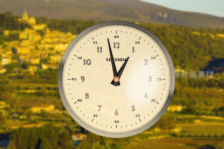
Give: 12:58
